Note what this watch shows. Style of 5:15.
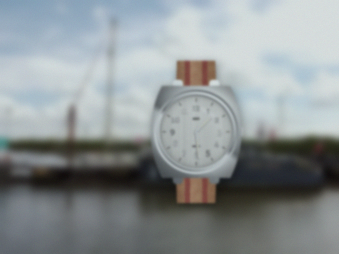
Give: 1:29
